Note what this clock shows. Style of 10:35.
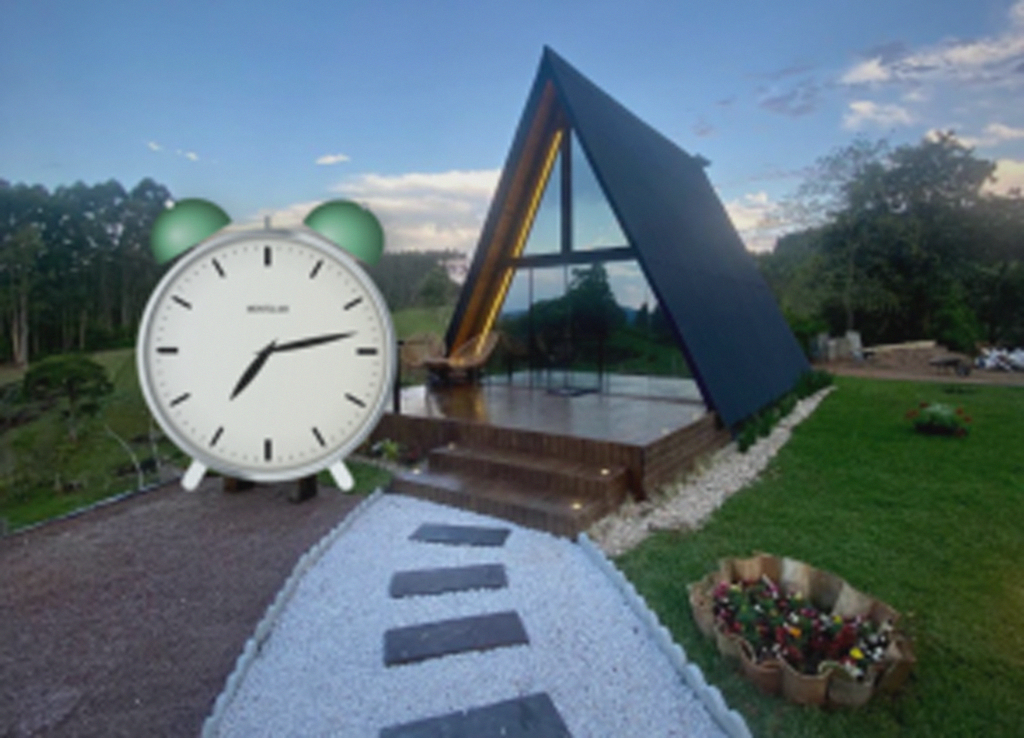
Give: 7:13
